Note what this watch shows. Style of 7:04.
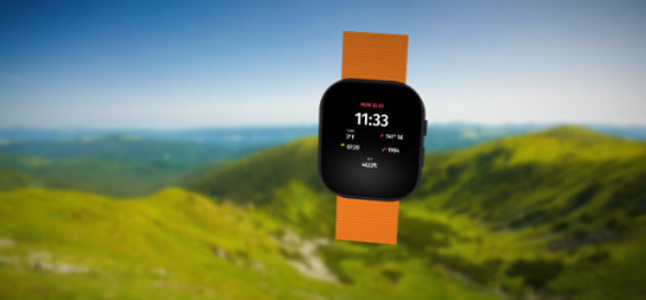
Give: 11:33
